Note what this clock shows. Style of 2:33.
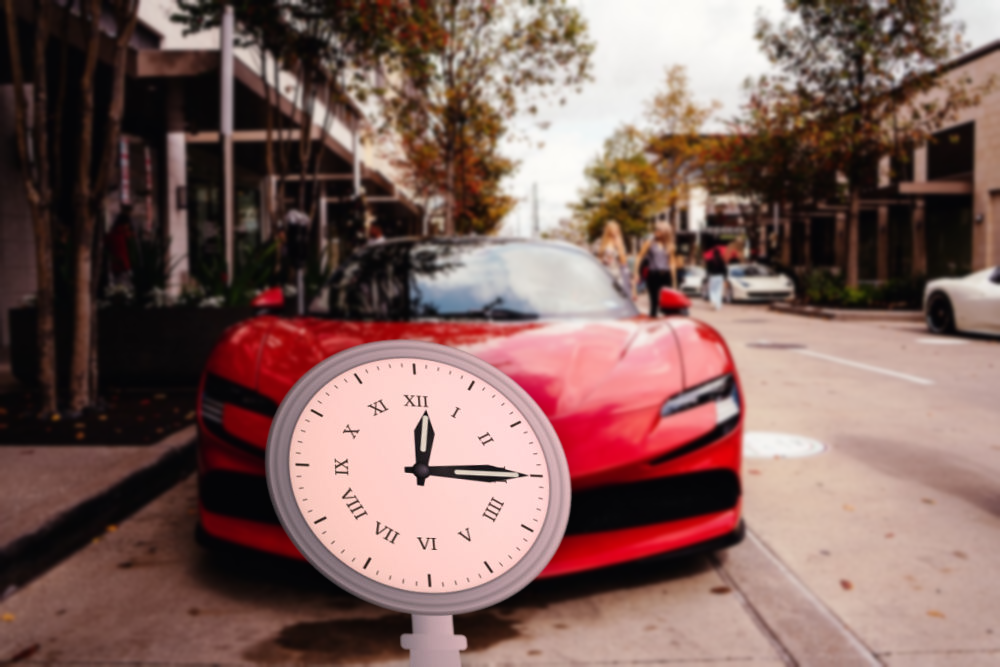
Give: 12:15
